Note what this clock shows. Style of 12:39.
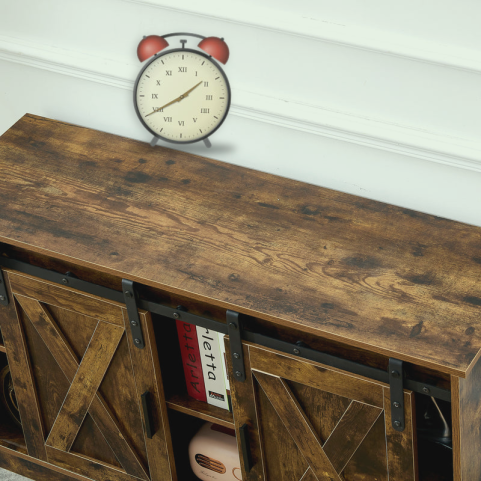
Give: 1:40
